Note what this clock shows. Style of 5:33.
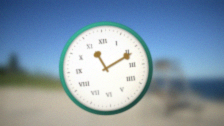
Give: 11:11
